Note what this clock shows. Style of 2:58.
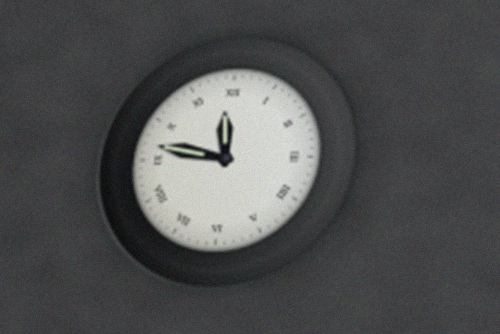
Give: 11:47
